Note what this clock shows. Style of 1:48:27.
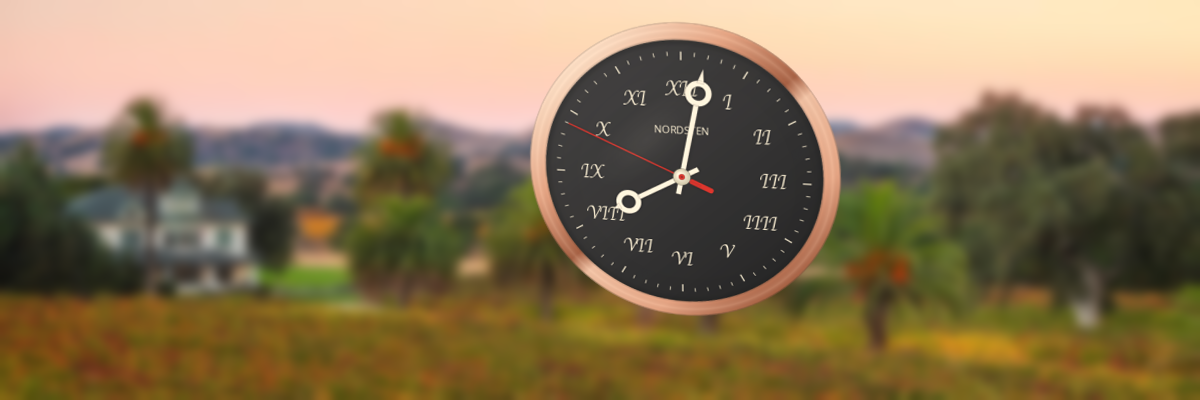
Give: 8:01:49
